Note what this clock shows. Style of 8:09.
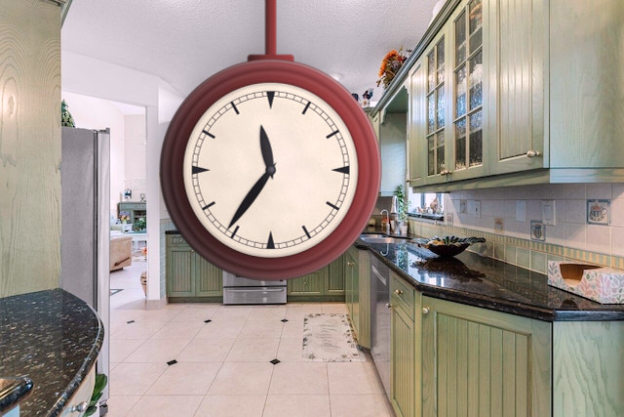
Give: 11:36
